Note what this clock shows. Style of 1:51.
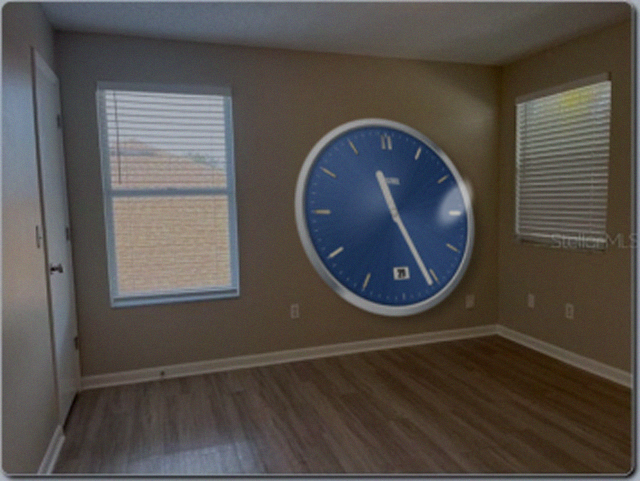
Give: 11:26
